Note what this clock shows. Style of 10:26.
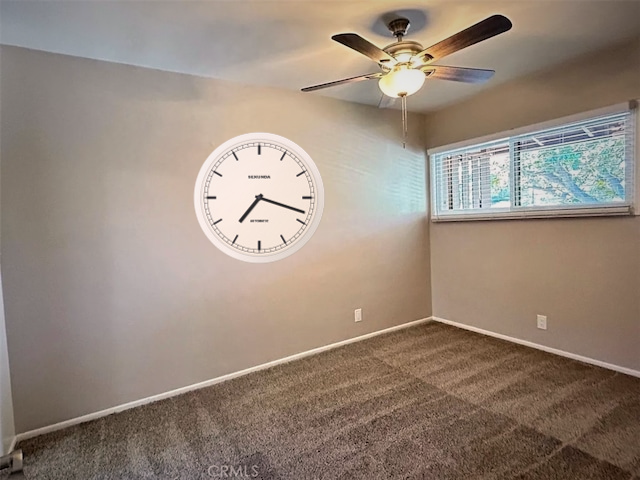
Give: 7:18
